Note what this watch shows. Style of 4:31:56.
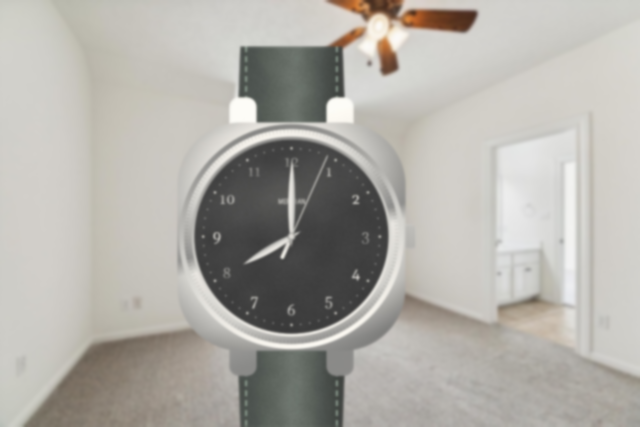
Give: 8:00:04
